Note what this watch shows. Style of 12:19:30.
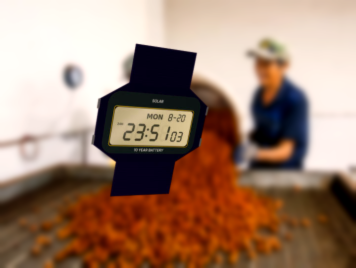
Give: 23:51:03
